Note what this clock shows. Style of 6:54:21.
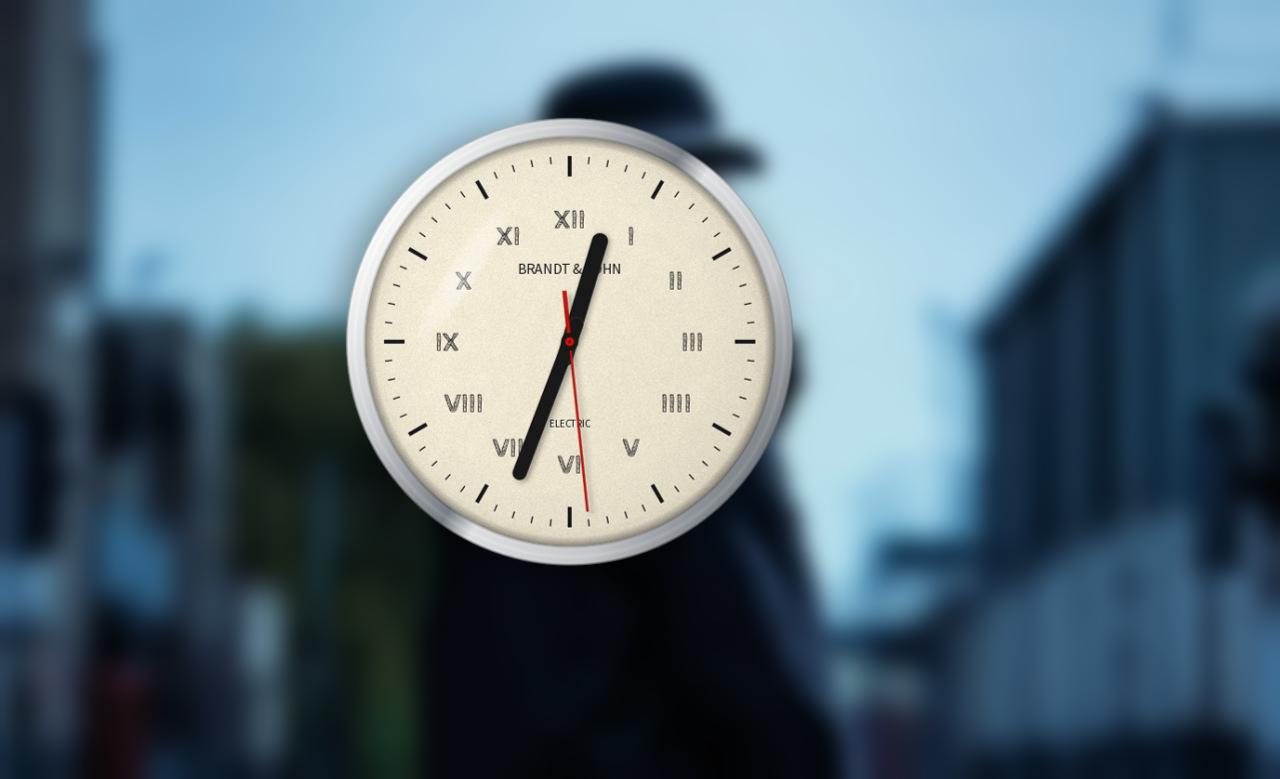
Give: 12:33:29
